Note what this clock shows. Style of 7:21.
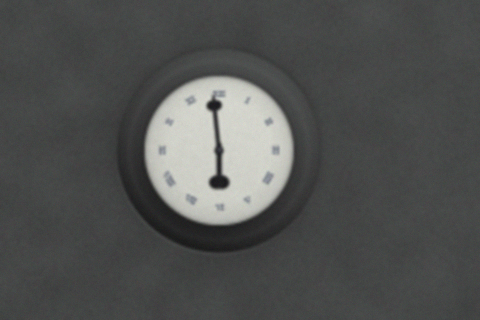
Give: 5:59
